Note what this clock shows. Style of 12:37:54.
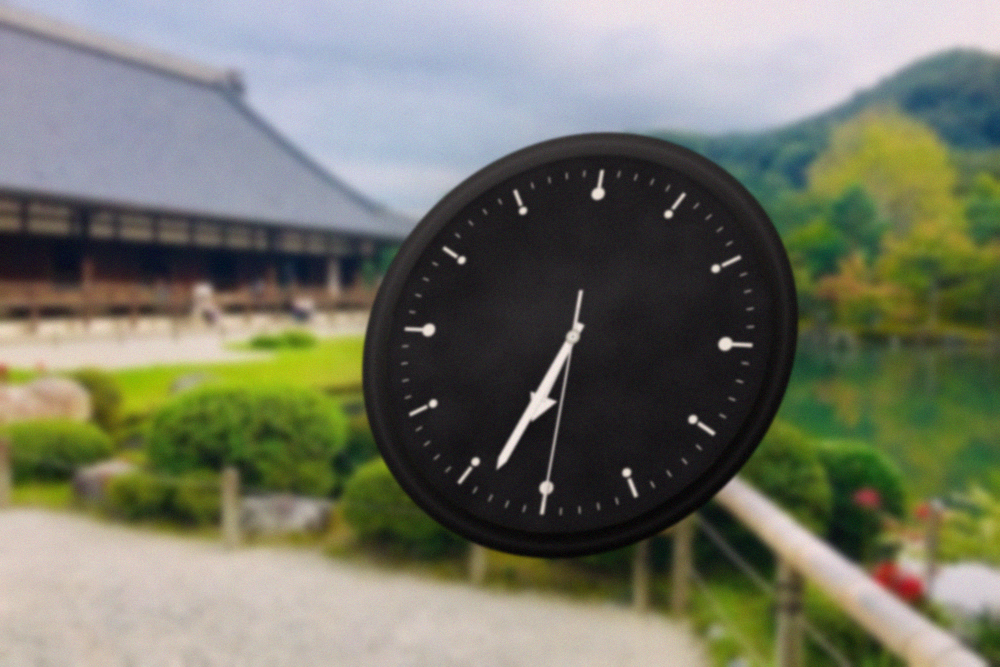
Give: 6:33:30
